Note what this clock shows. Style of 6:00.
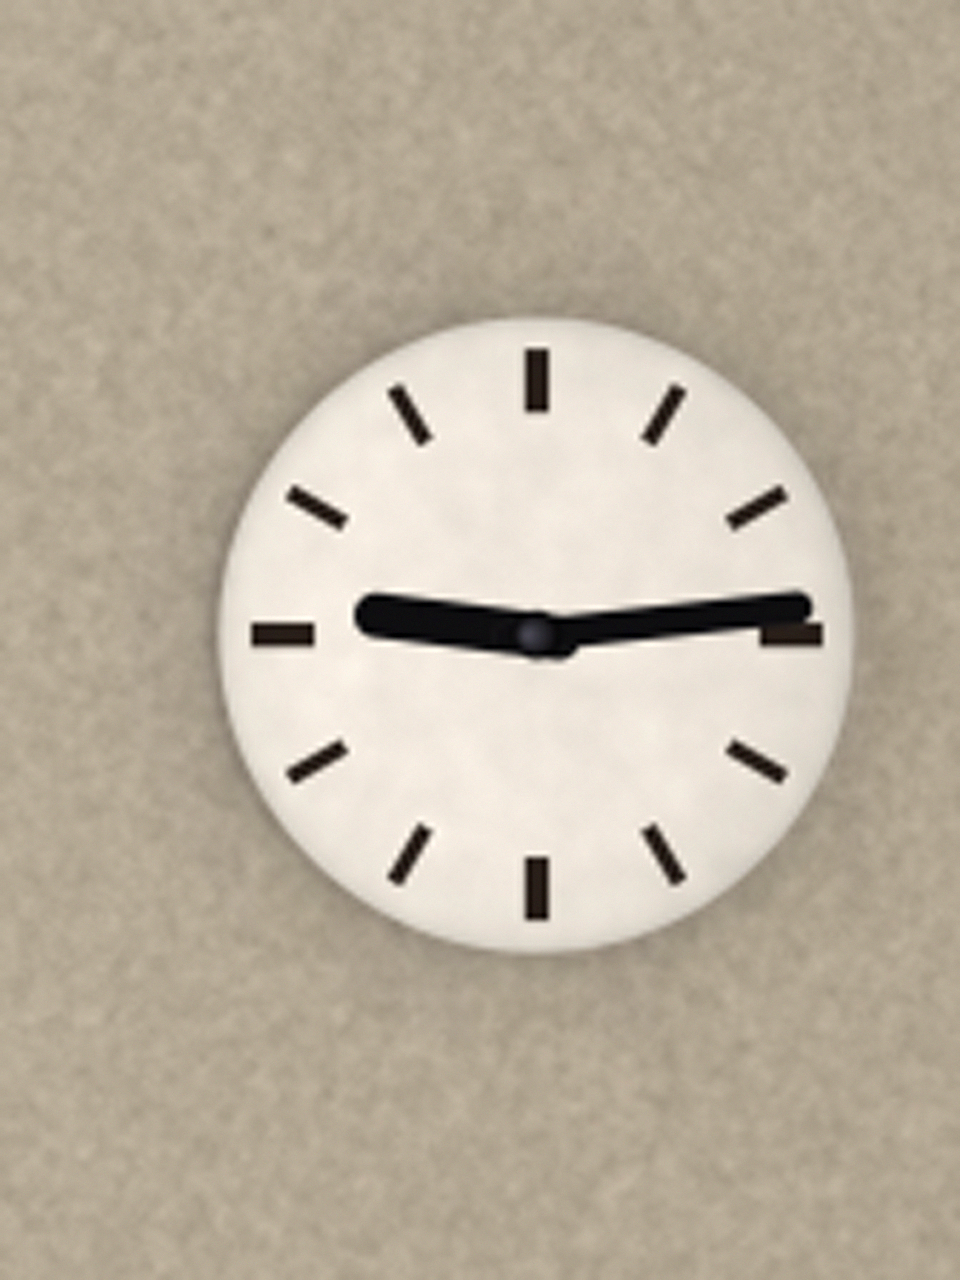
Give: 9:14
